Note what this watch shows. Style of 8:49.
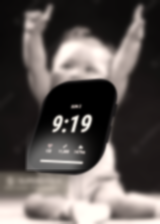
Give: 9:19
